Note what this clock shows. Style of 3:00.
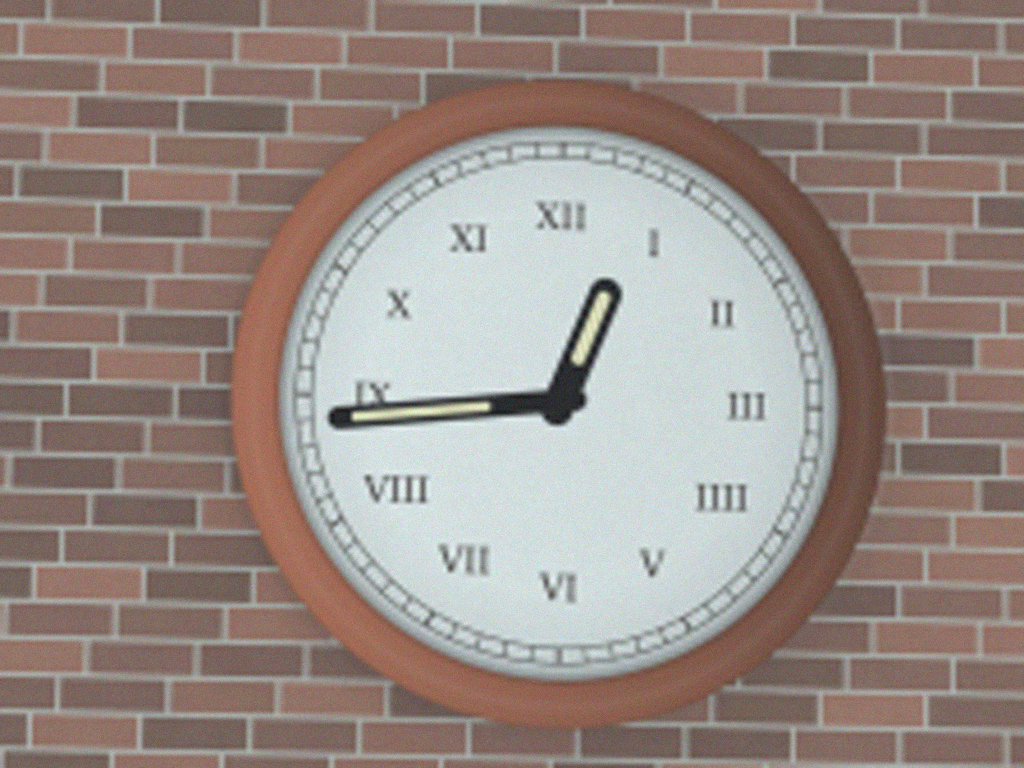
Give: 12:44
